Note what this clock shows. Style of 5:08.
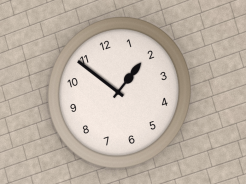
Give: 1:54
